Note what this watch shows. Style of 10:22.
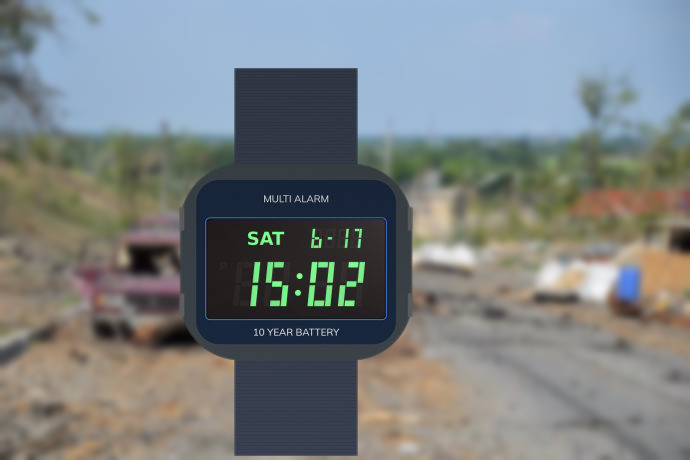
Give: 15:02
